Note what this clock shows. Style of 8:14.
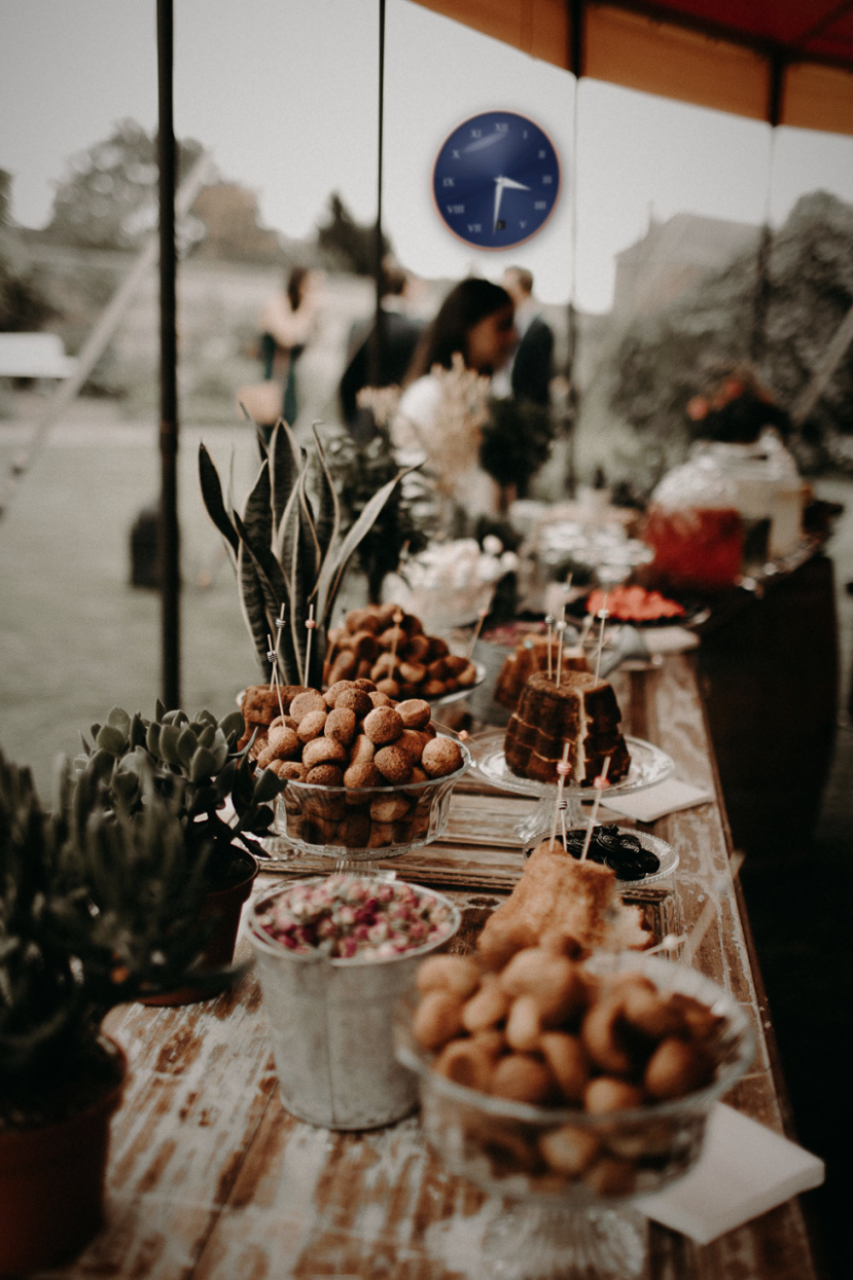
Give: 3:31
